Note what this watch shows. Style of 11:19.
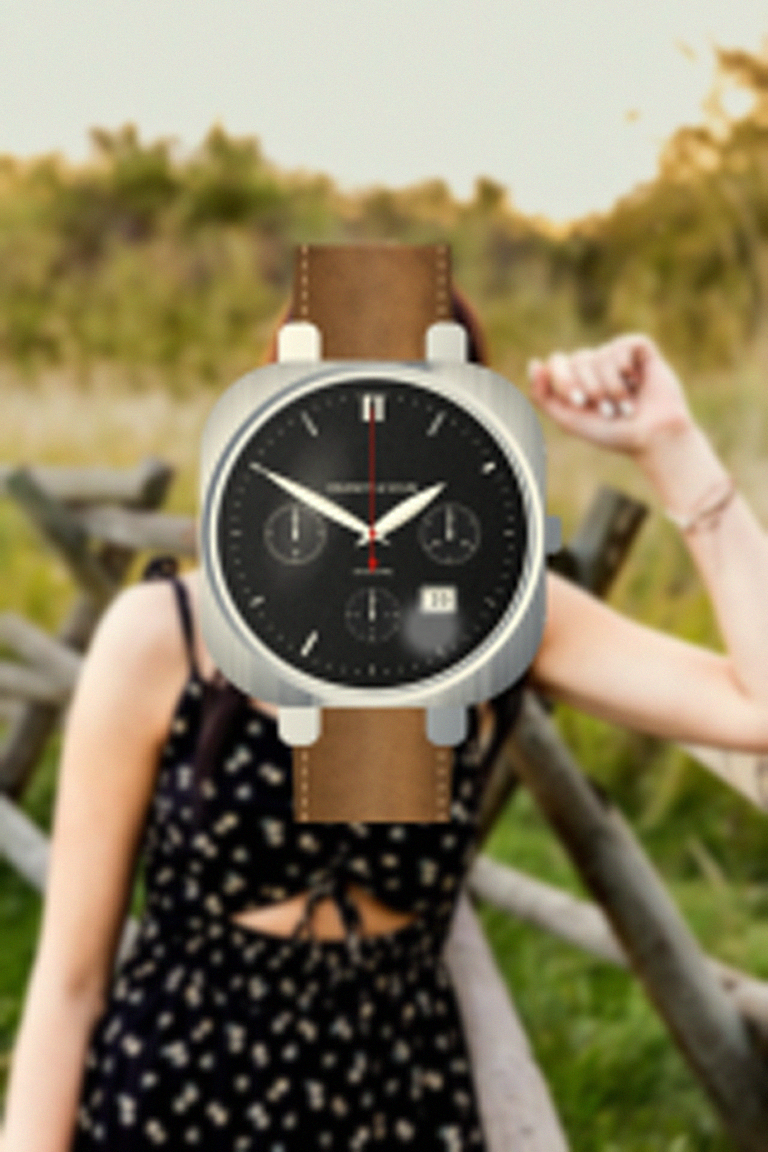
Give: 1:50
